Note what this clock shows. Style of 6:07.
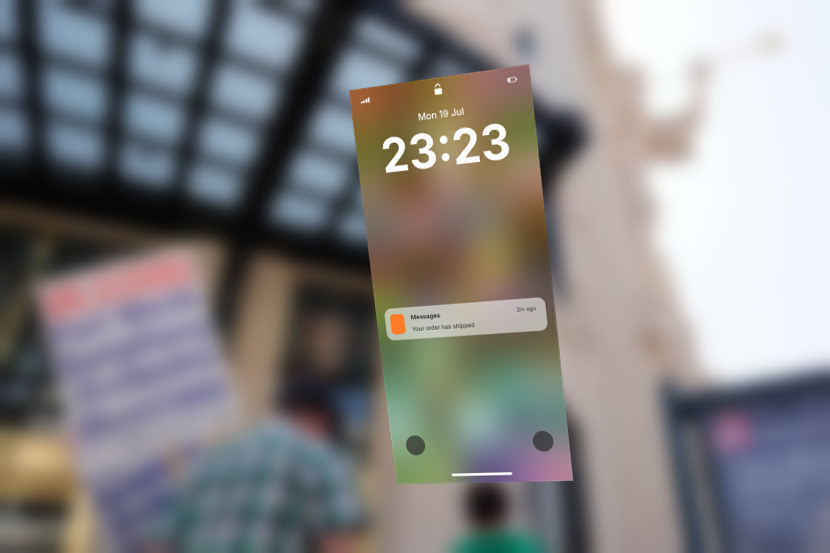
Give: 23:23
